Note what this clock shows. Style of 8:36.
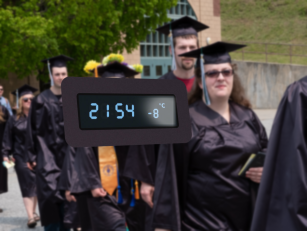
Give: 21:54
